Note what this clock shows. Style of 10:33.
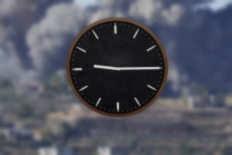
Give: 9:15
